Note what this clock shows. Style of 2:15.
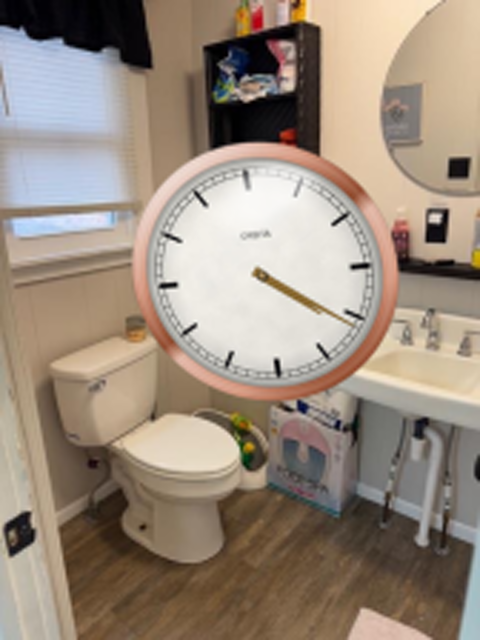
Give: 4:21
